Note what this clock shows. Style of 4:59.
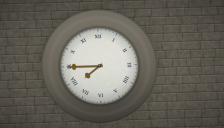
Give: 7:45
